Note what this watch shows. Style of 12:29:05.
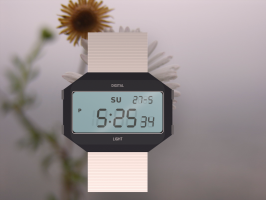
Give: 5:25:34
